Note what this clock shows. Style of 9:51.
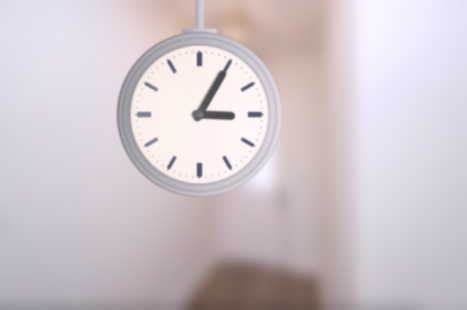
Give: 3:05
